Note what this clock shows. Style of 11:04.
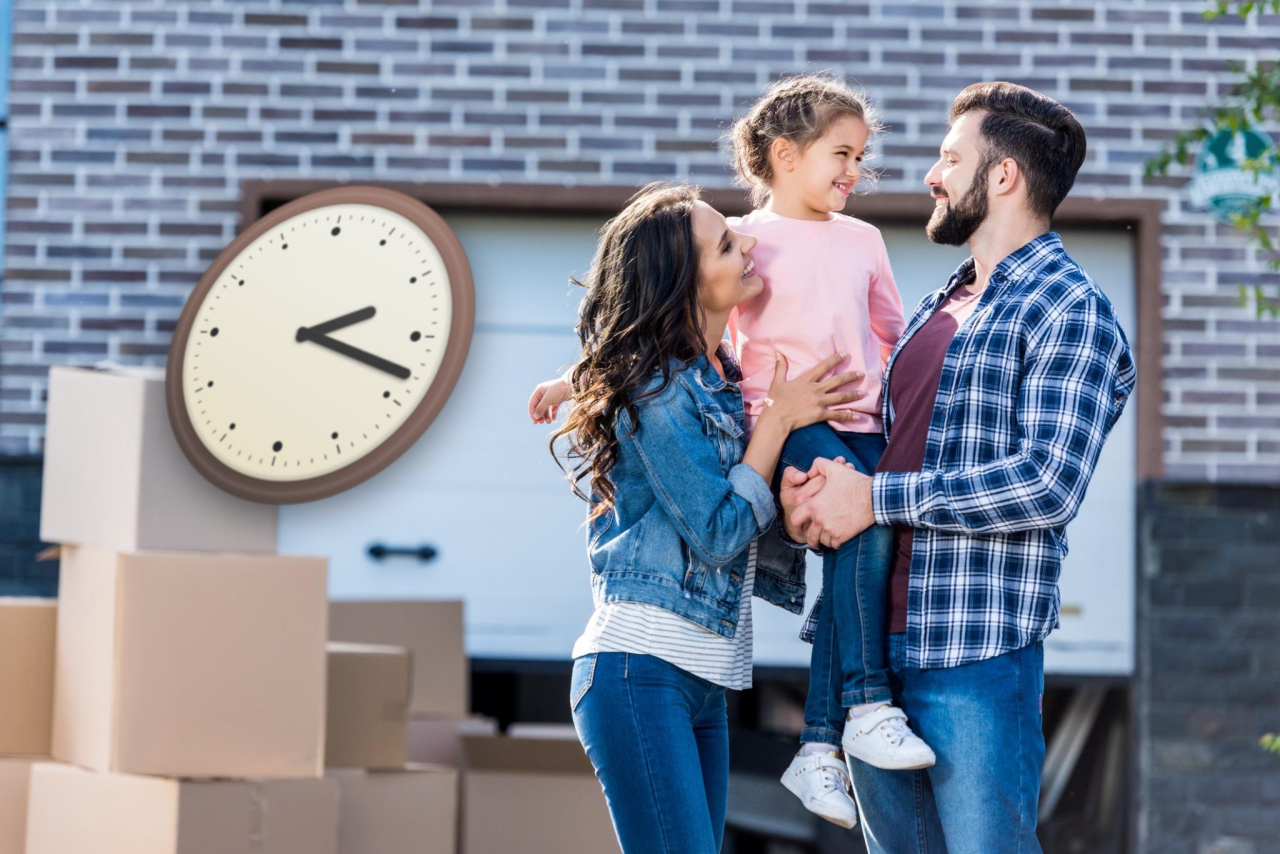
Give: 2:18
